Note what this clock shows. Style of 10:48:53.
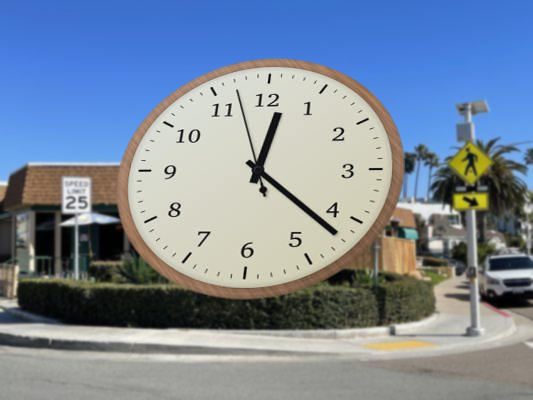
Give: 12:21:57
